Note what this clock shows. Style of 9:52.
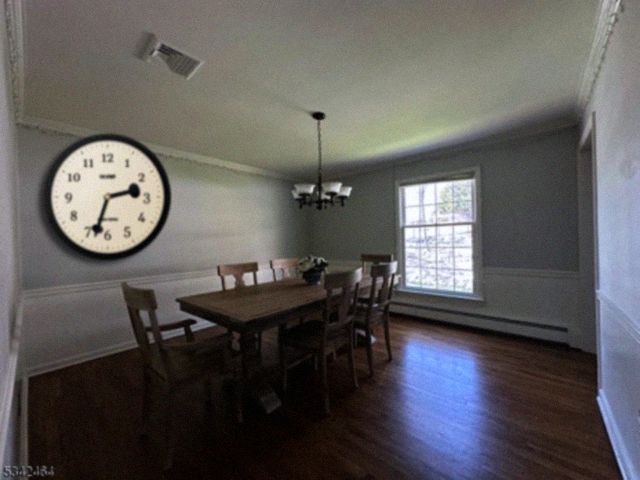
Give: 2:33
